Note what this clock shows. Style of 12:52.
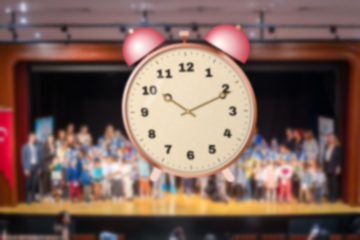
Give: 10:11
